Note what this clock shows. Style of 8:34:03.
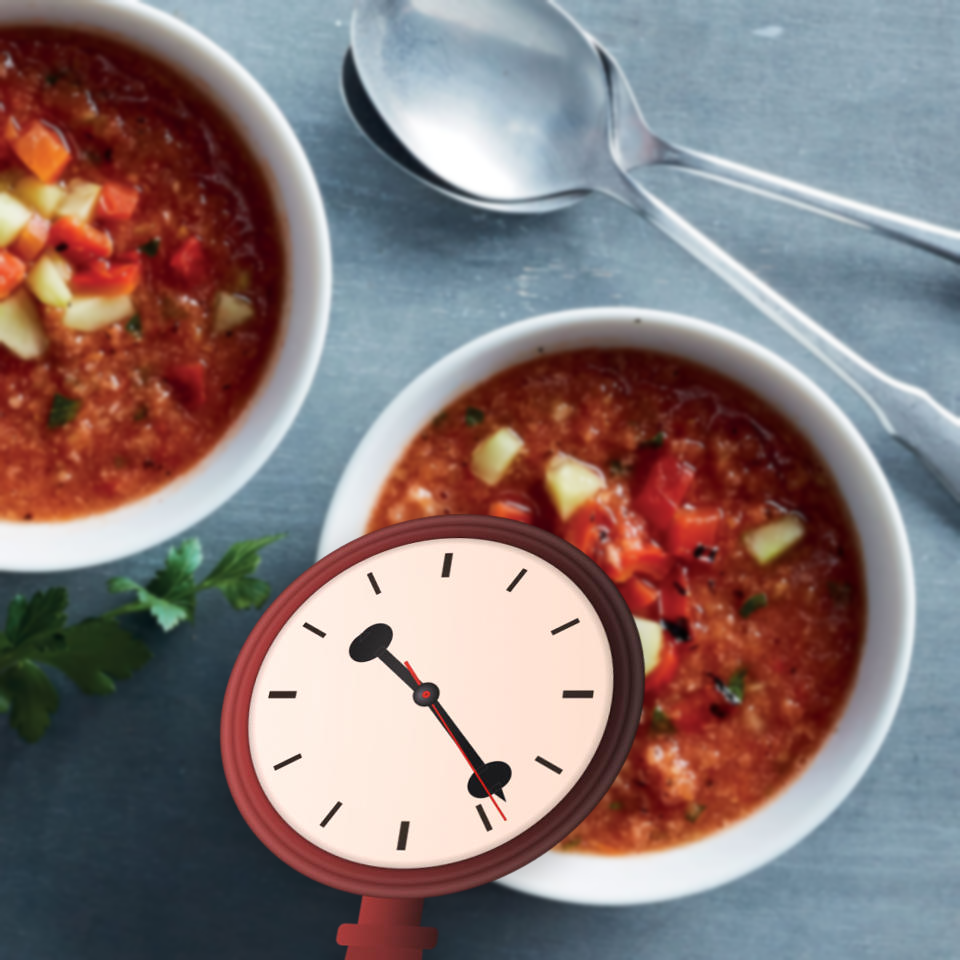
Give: 10:23:24
